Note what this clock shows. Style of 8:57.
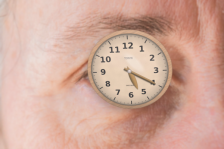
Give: 5:20
